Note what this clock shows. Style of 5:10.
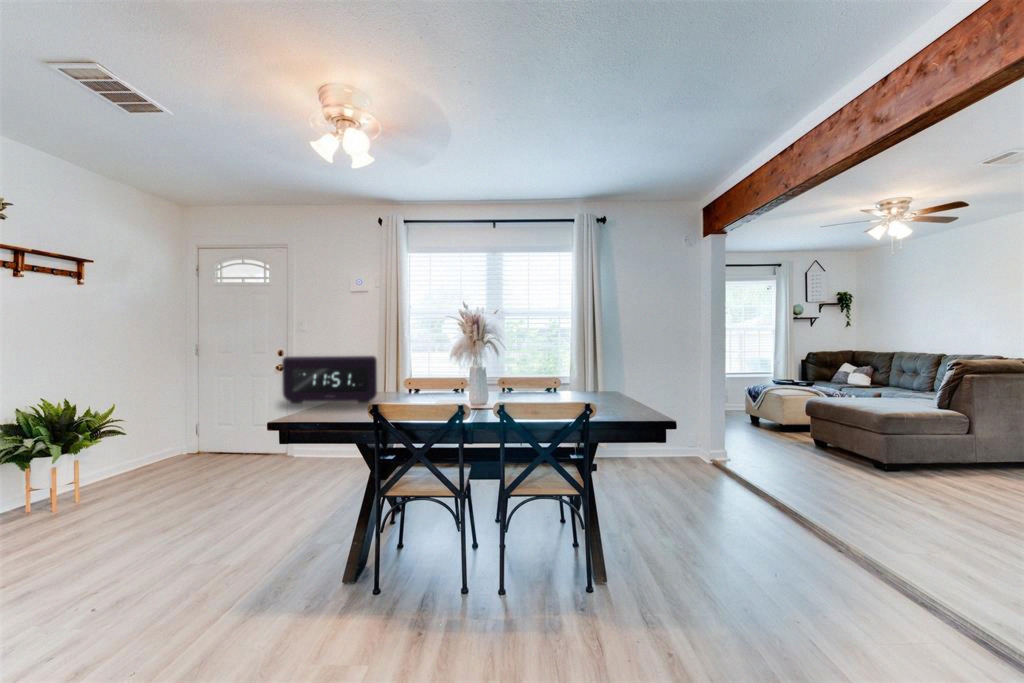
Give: 11:51
